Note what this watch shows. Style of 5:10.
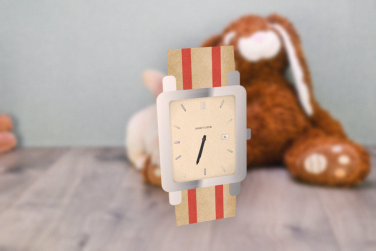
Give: 6:33
